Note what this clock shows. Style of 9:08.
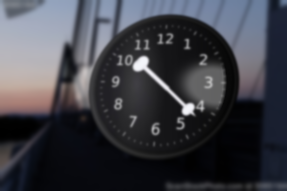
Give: 10:22
